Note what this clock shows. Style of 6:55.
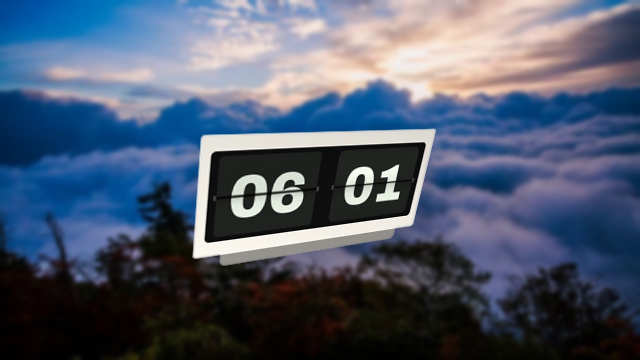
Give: 6:01
